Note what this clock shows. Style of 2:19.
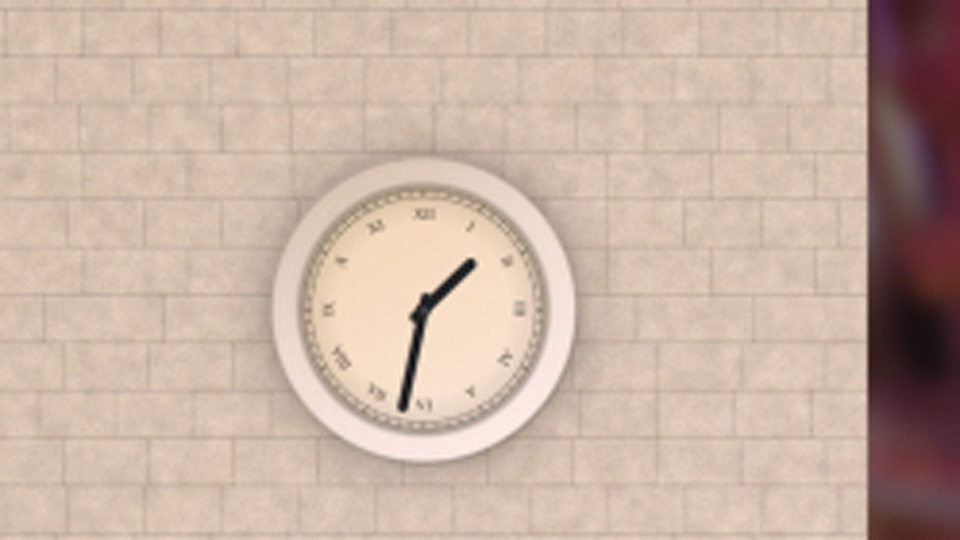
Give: 1:32
